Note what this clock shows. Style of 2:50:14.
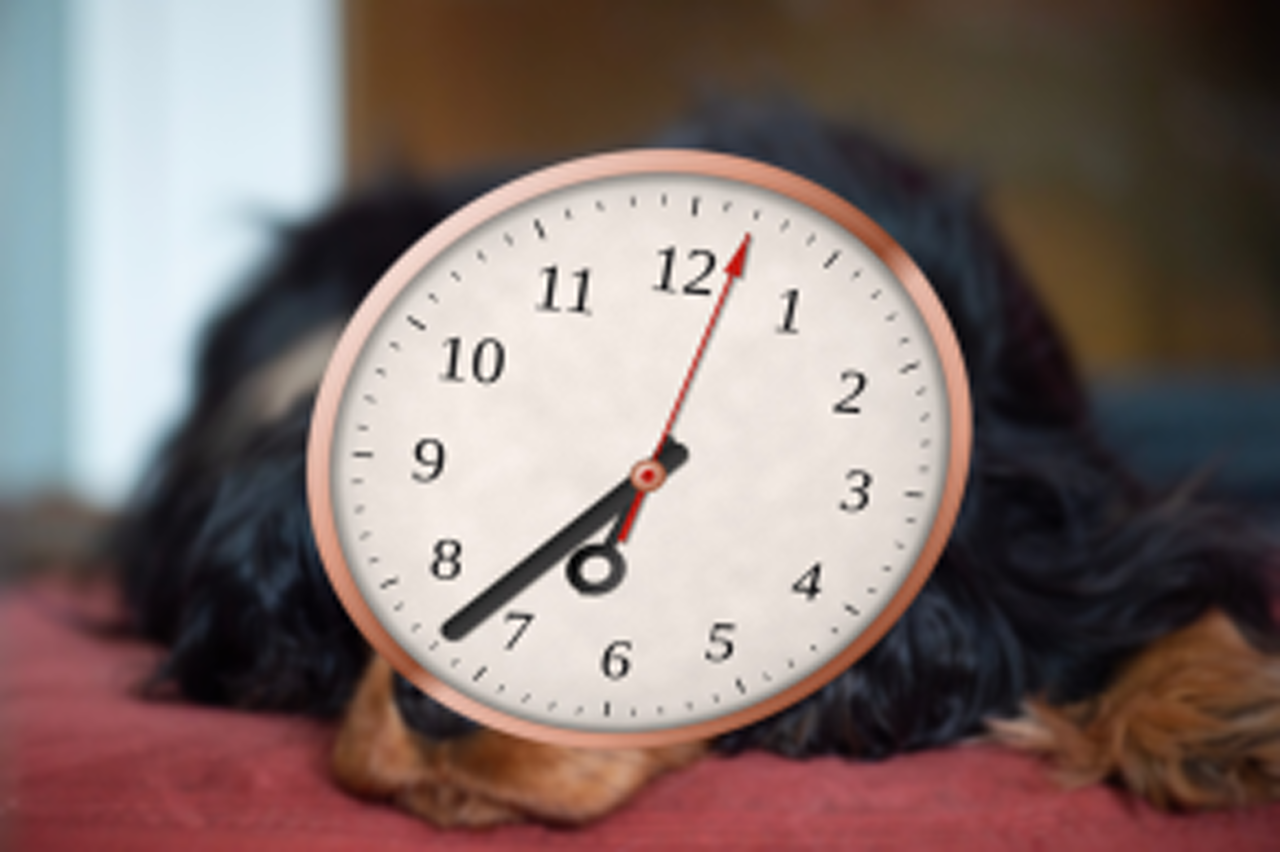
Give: 6:37:02
